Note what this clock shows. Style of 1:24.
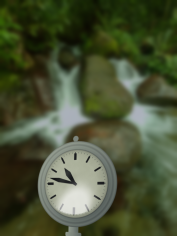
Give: 10:47
